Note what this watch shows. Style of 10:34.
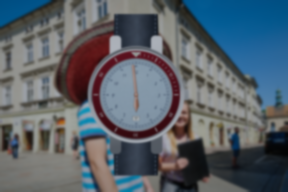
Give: 5:59
